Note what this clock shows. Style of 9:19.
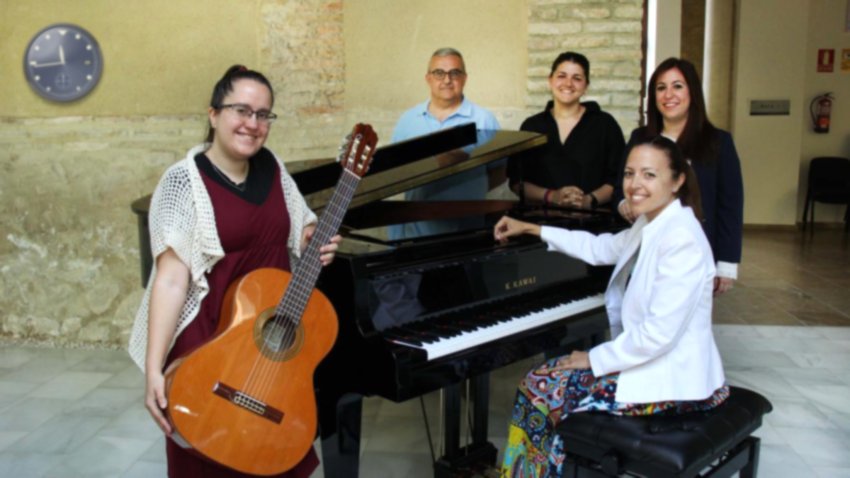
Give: 11:44
